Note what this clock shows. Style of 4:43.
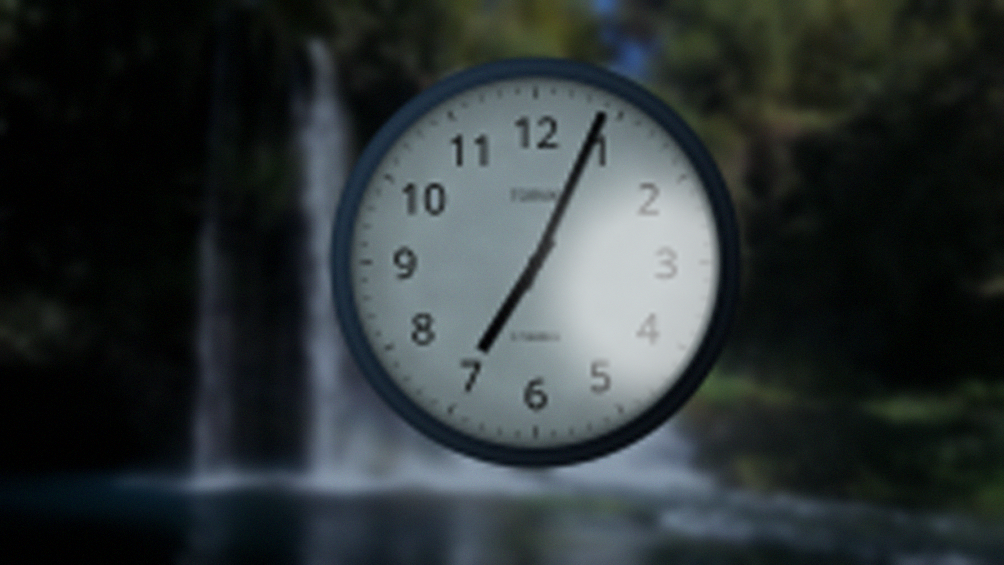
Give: 7:04
